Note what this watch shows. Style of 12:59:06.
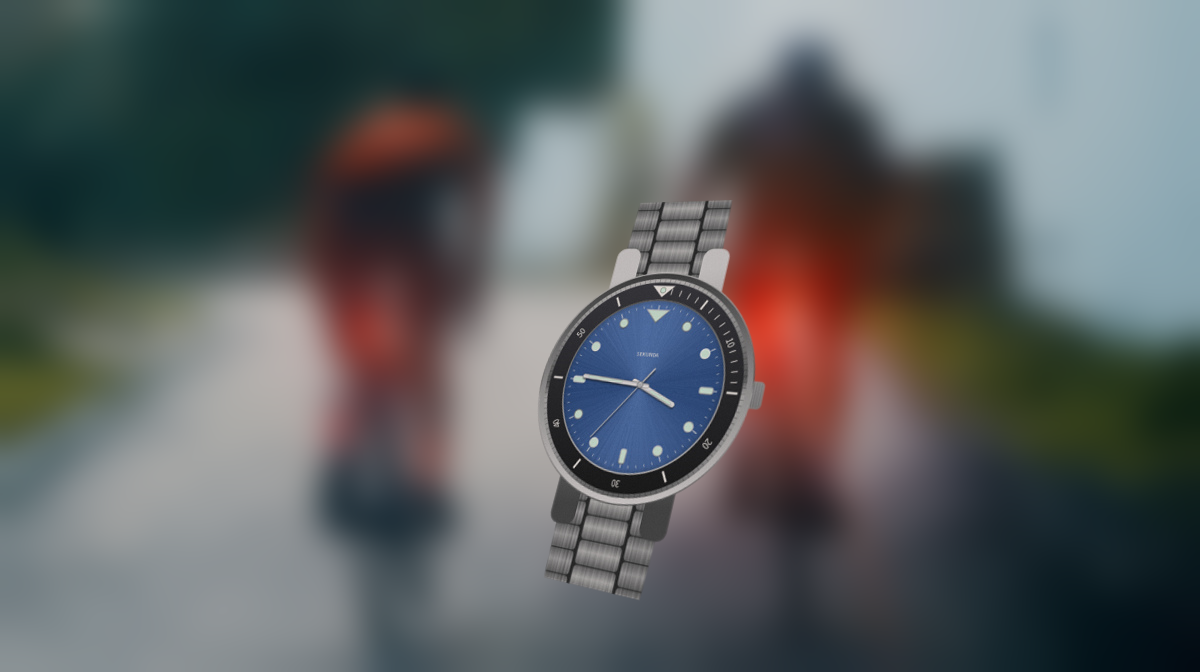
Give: 3:45:36
